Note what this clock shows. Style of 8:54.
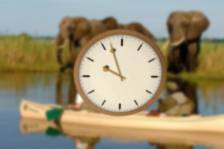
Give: 9:57
